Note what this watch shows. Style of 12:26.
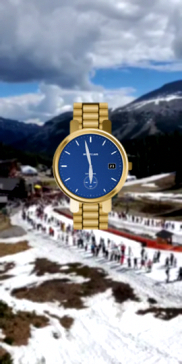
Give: 5:58
